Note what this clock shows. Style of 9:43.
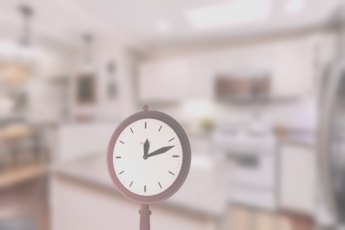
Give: 12:12
